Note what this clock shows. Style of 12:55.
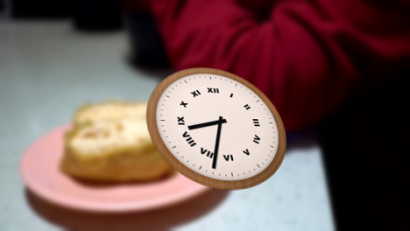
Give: 8:33
